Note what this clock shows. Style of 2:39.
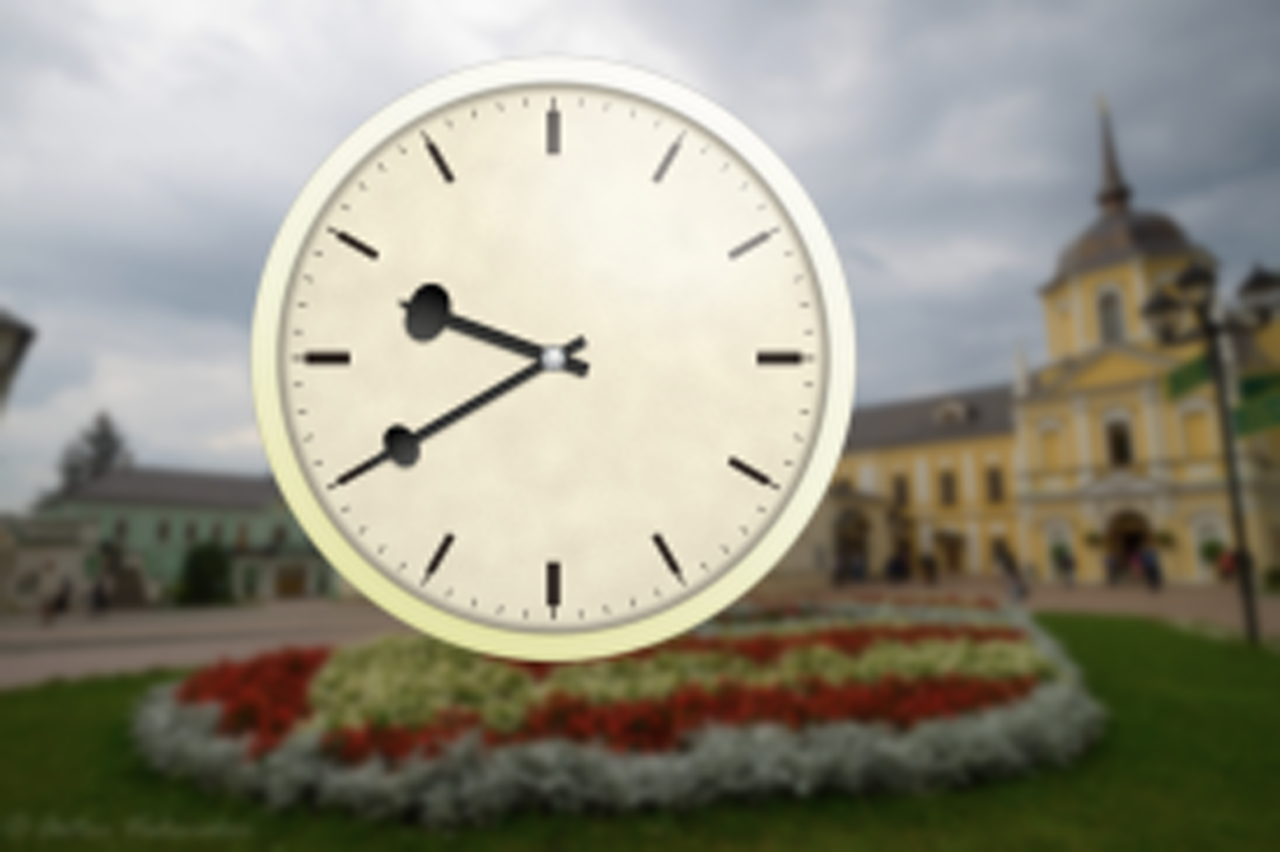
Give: 9:40
